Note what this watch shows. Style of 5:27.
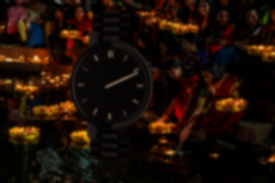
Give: 2:11
